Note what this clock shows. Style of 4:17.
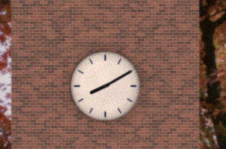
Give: 8:10
